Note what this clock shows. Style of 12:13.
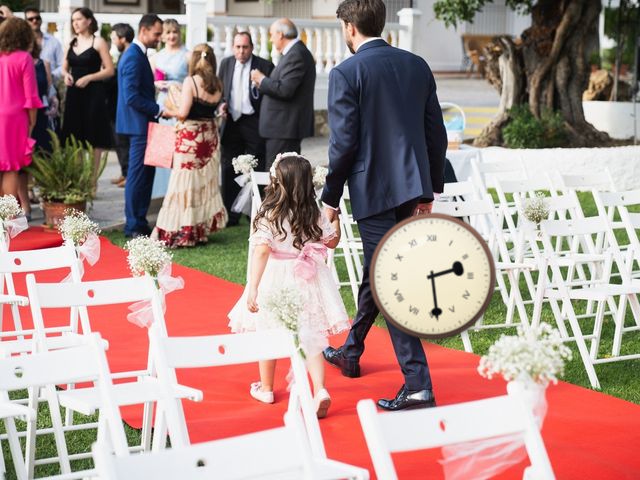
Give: 2:29
